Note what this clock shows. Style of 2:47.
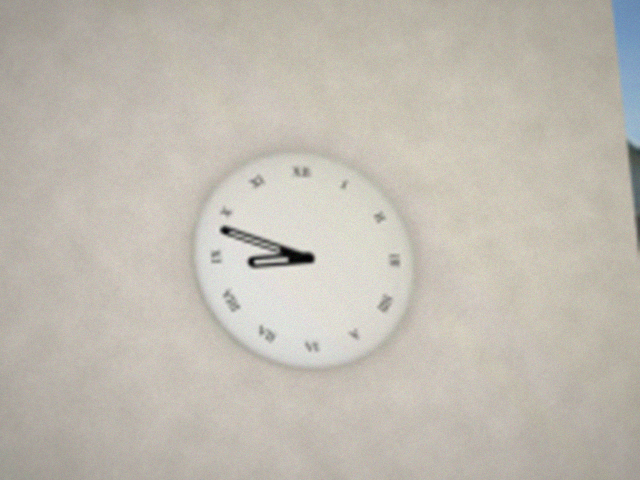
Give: 8:48
